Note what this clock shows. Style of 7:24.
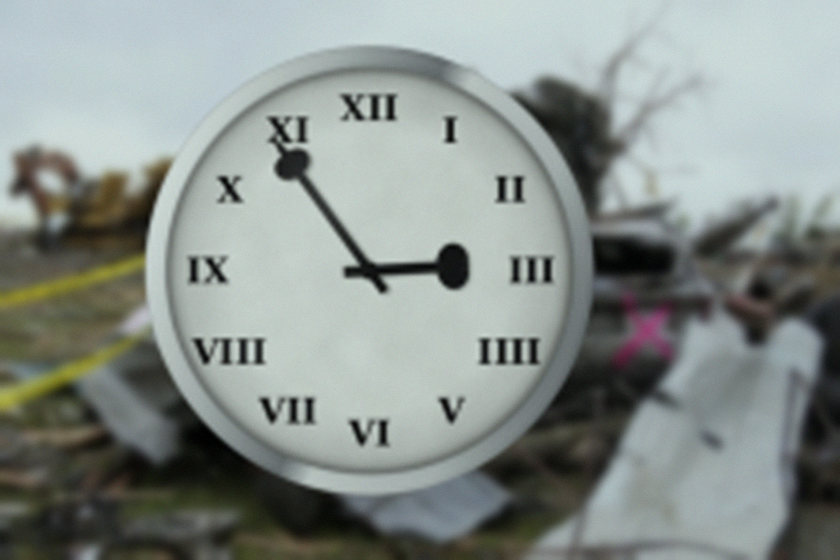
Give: 2:54
